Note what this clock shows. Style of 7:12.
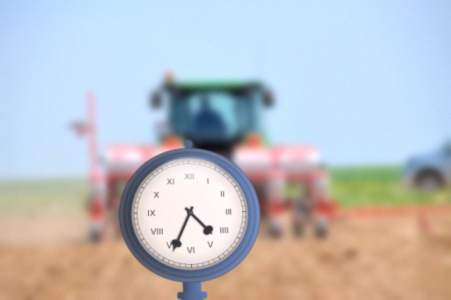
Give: 4:34
